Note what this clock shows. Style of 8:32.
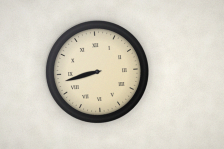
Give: 8:43
